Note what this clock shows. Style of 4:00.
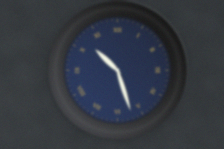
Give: 10:27
